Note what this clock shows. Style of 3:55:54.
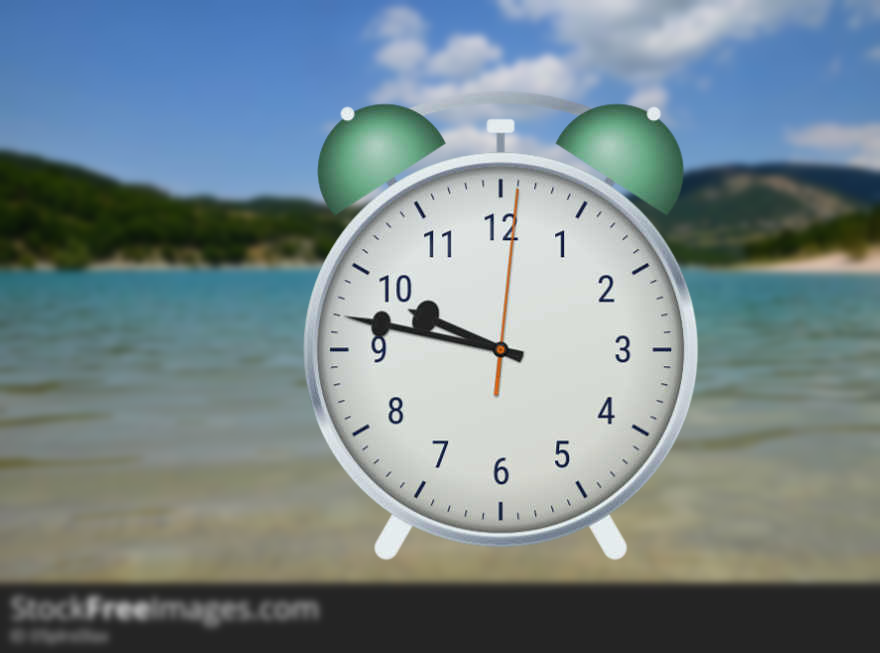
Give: 9:47:01
